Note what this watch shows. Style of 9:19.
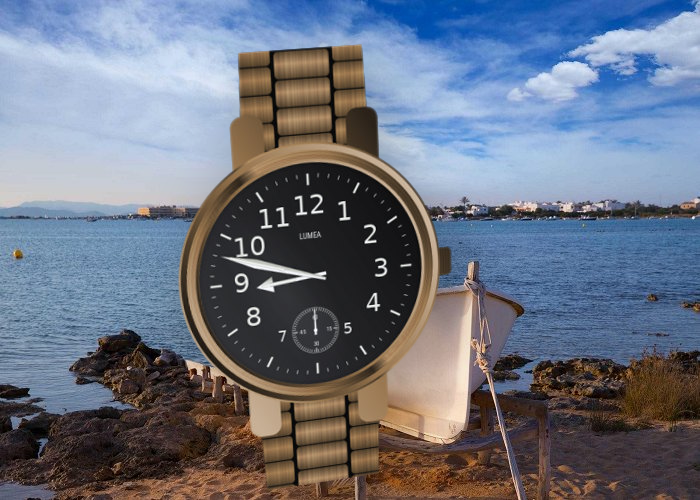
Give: 8:48
